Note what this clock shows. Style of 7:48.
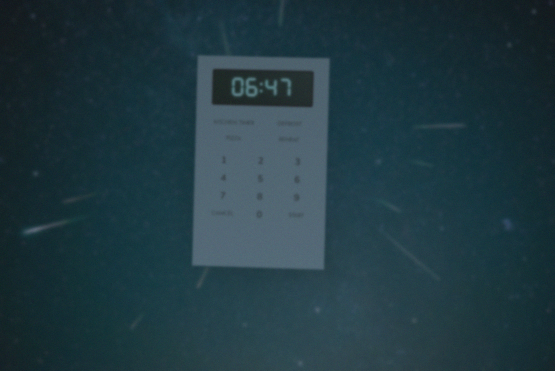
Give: 6:47
